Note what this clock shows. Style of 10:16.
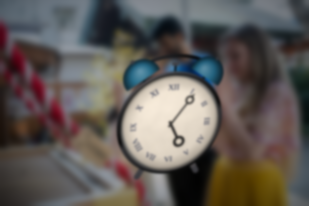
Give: 5:06
